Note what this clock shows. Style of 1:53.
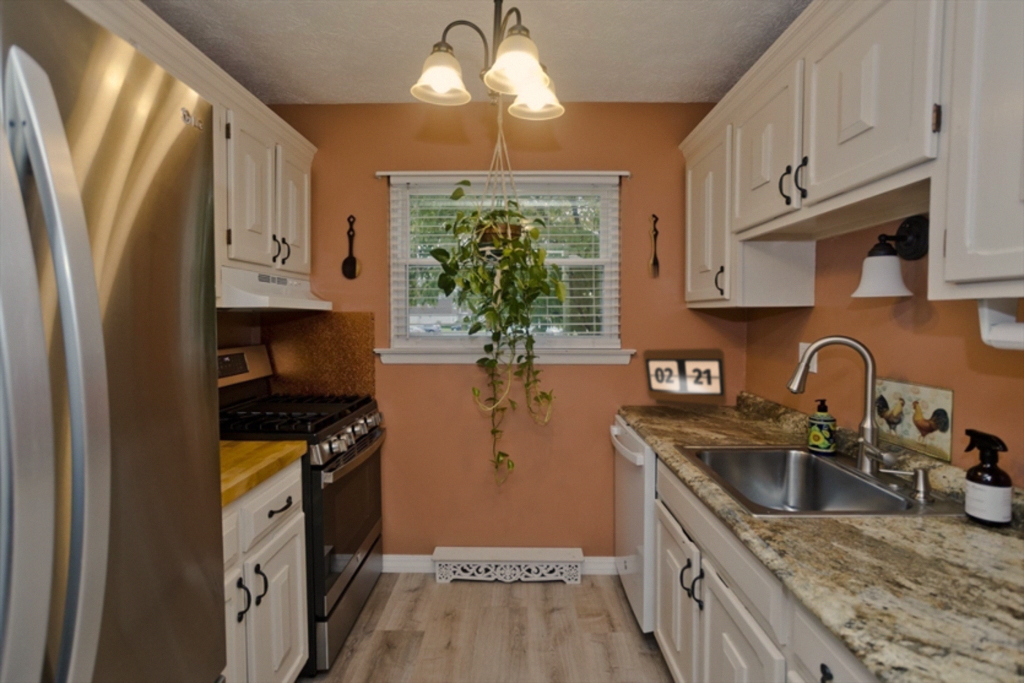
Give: 2:21
